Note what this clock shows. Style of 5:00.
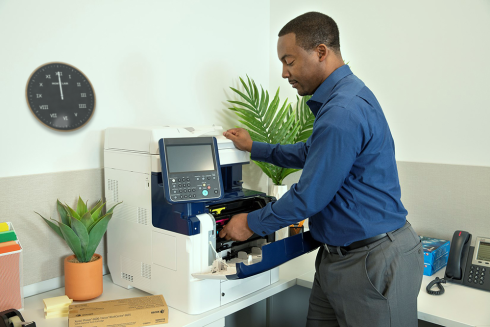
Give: 12:00
